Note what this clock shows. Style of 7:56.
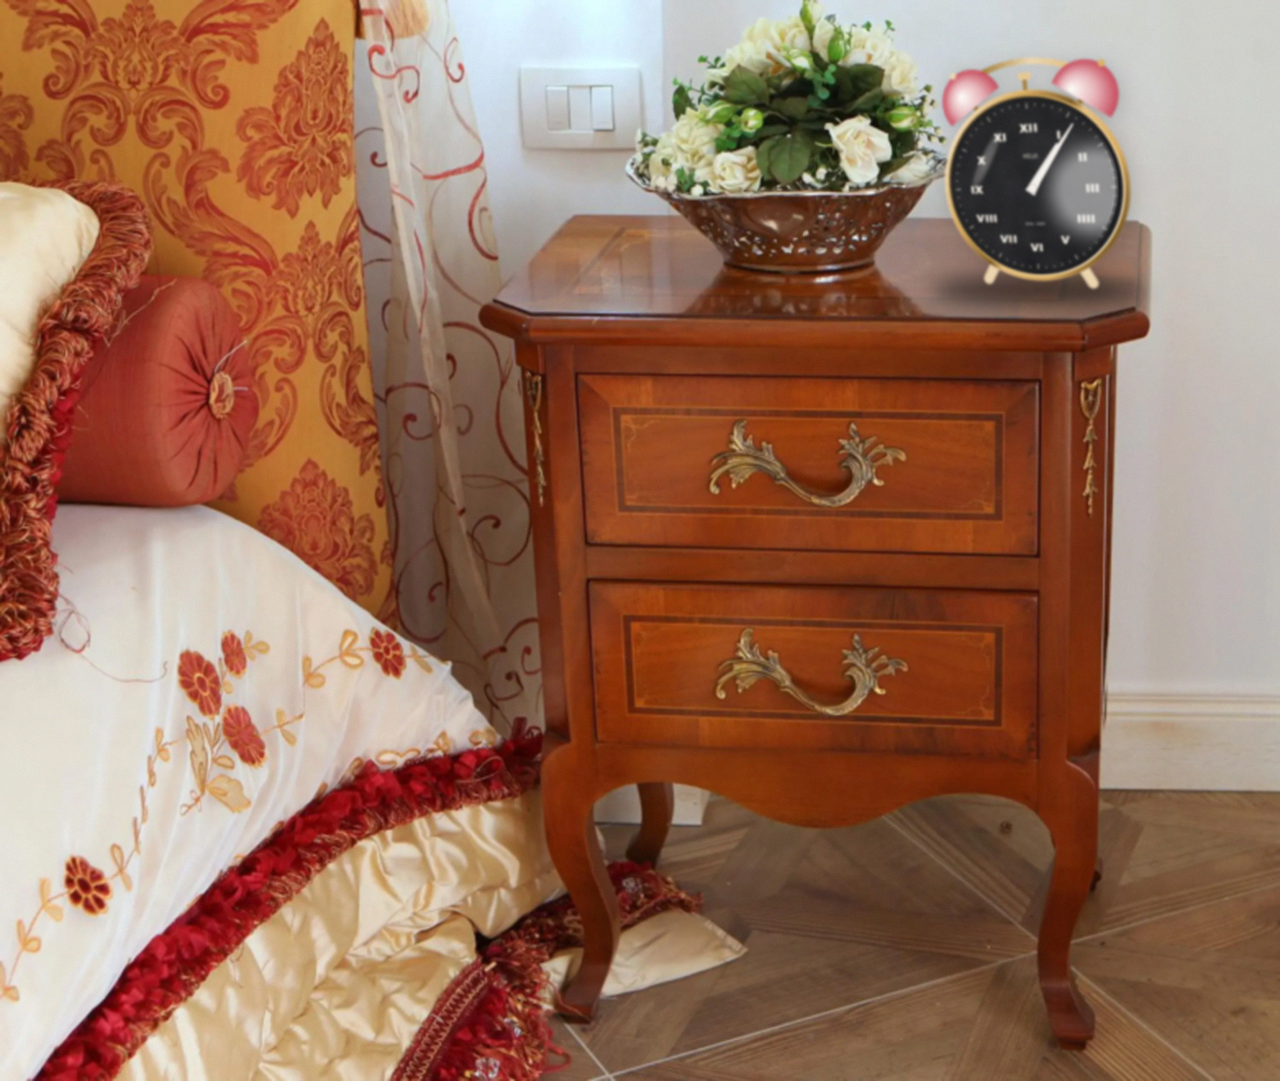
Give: 1:06
